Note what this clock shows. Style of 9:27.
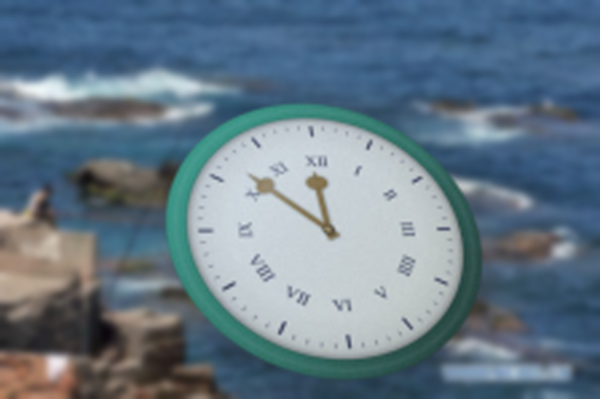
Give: 11:52
